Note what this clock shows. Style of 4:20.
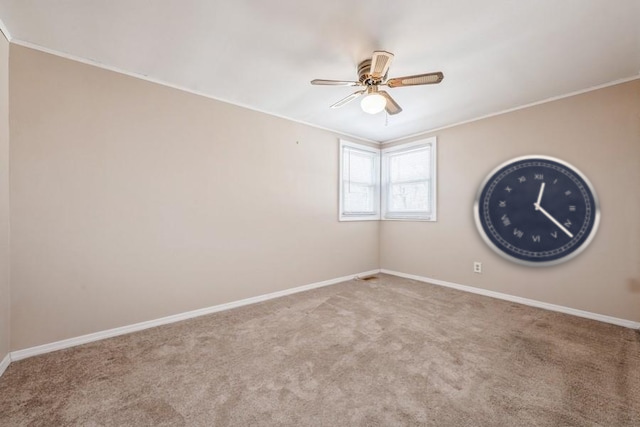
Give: 12:22
